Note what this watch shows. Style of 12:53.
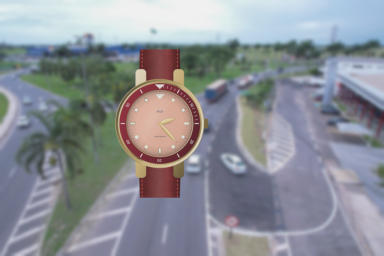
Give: 2:23
